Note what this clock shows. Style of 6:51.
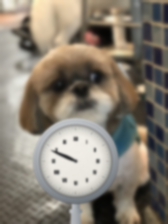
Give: 9:49
